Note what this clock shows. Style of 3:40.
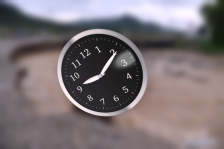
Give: 9:11
